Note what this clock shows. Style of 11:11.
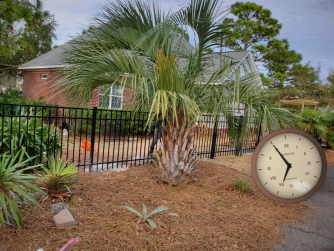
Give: 6:55
